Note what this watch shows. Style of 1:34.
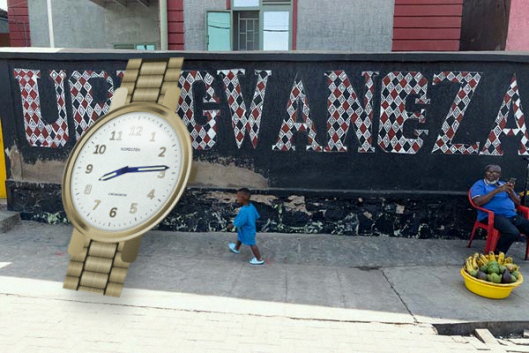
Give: 8:14
